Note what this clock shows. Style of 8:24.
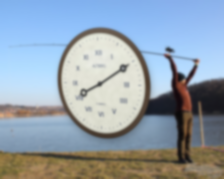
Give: 8:10
